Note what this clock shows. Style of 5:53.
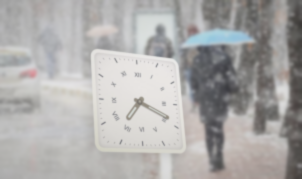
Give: 7:19
